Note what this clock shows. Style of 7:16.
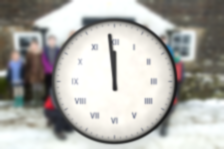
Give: 11:59
